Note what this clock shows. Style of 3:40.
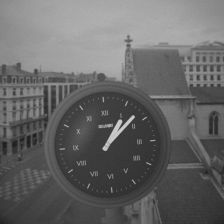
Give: 1:08
